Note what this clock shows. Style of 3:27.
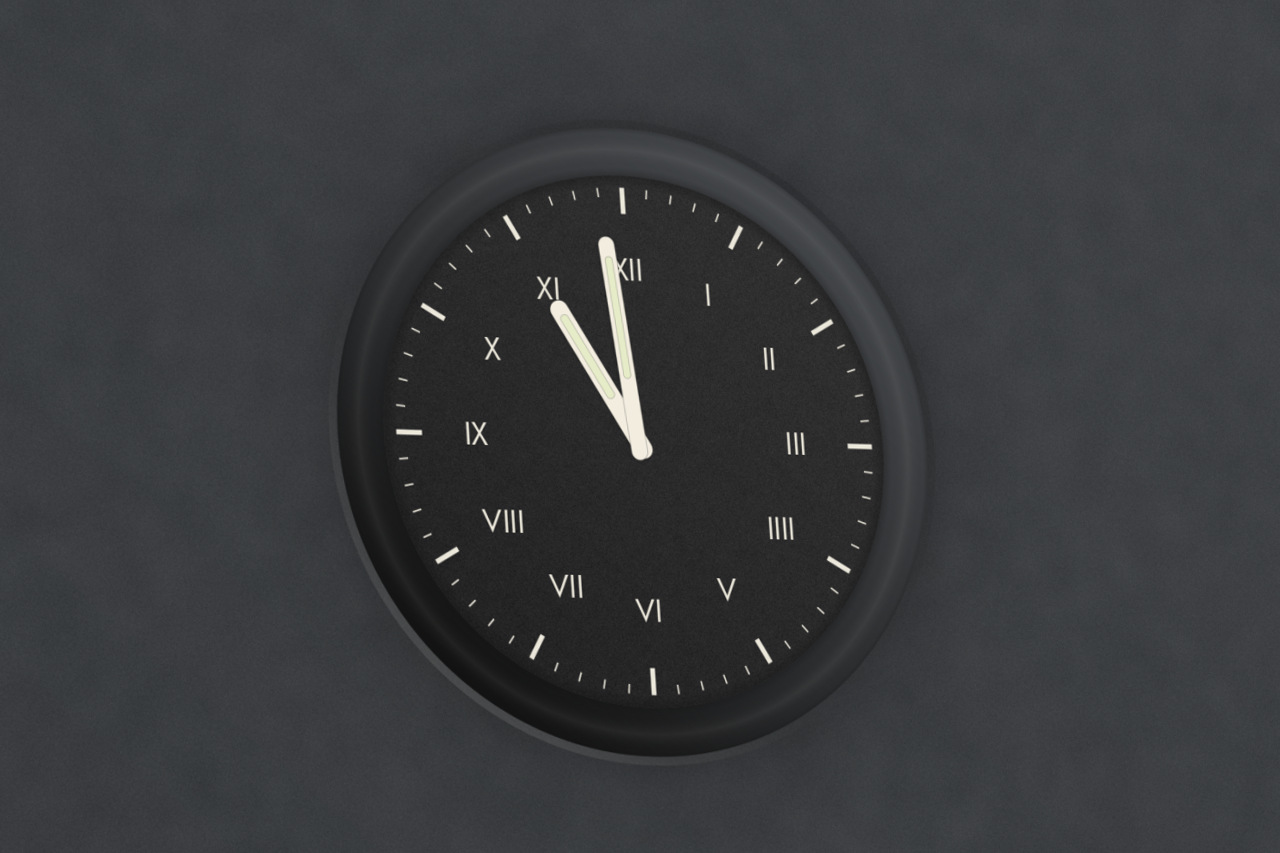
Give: 10:59
